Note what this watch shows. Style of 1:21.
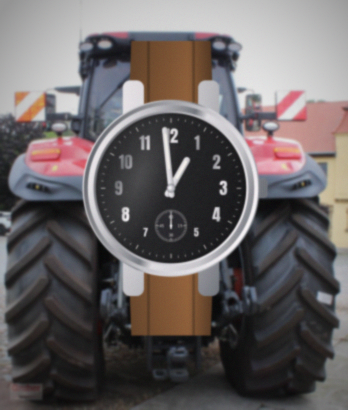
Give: 12:59
